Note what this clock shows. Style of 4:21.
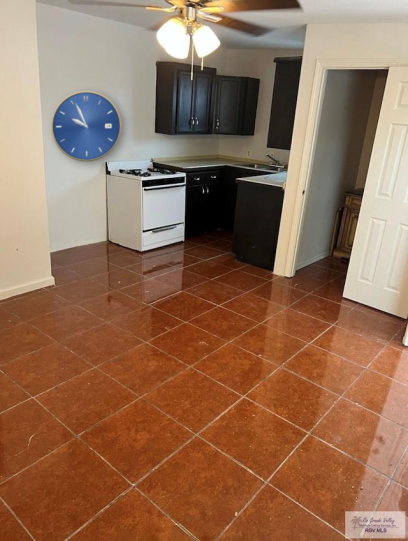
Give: 9:56
